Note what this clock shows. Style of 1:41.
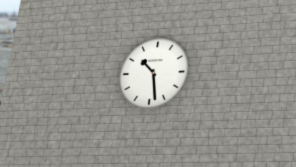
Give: 10:28
